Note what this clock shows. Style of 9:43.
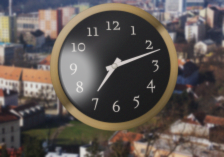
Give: 7:12
